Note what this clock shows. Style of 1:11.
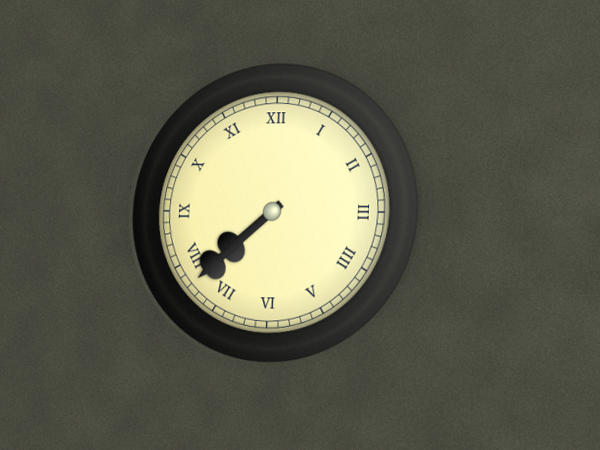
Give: 7:38
